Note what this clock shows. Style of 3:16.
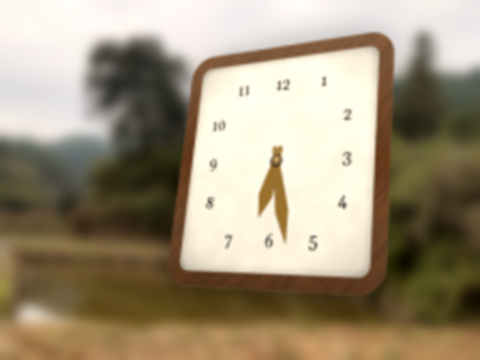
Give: 6:28
